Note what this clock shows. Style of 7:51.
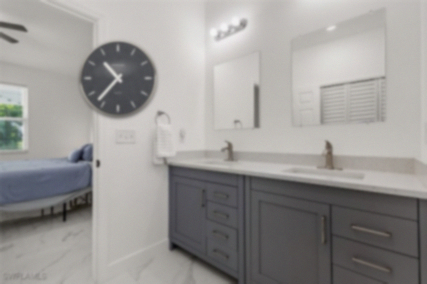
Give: 10:37
